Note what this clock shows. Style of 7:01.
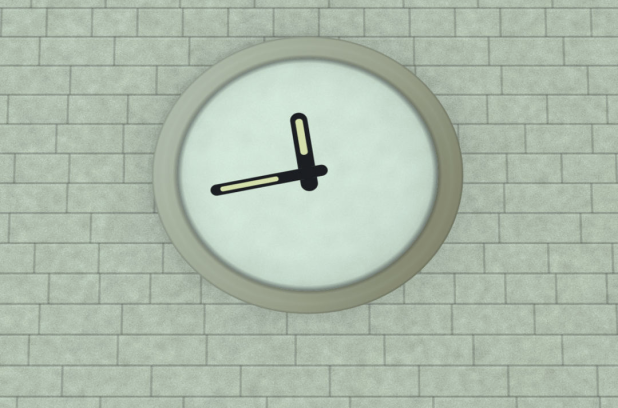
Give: 11:43
